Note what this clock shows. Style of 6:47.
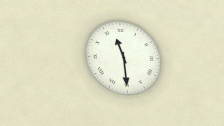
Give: 11:30
